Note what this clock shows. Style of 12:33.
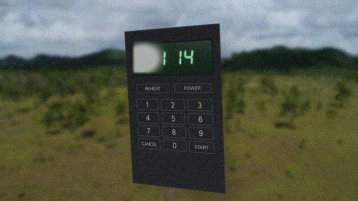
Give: 1:14
